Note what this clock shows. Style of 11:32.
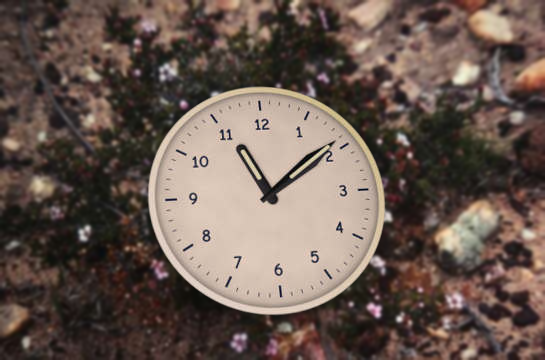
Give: 11:09
